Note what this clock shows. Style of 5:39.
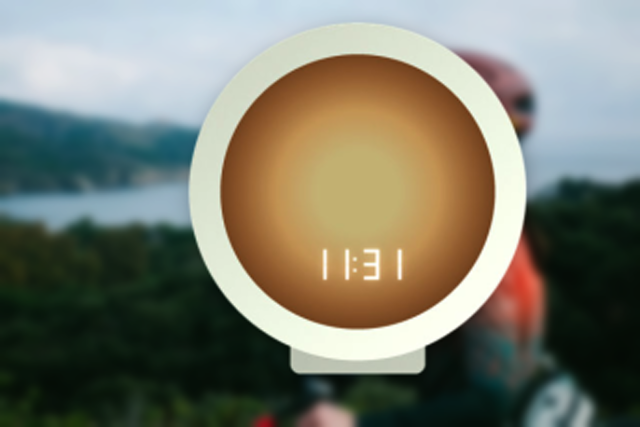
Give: 11:31
